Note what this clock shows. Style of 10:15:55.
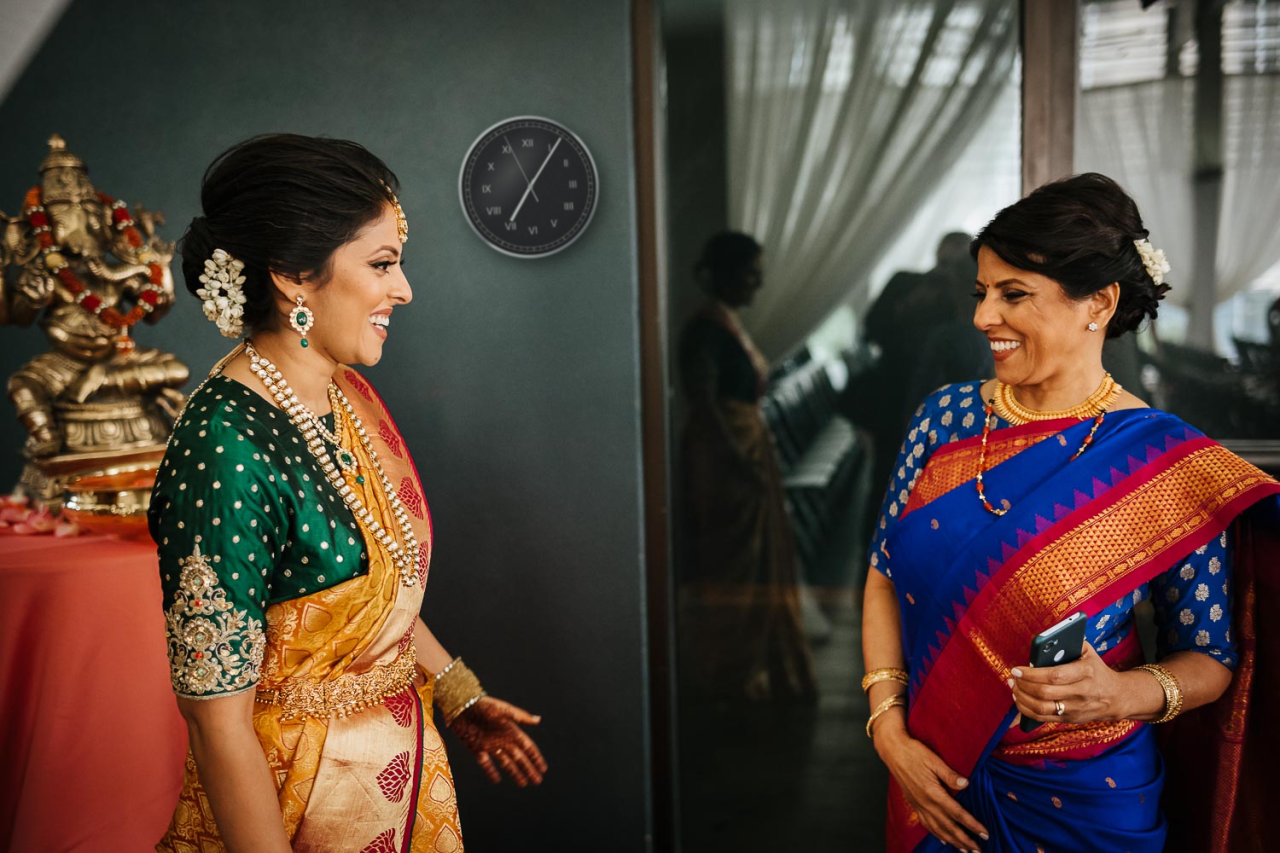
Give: 7:05:56
